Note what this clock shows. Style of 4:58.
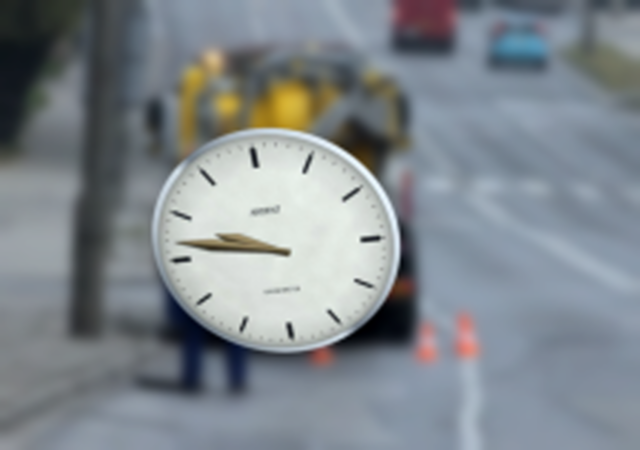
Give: 9:47
